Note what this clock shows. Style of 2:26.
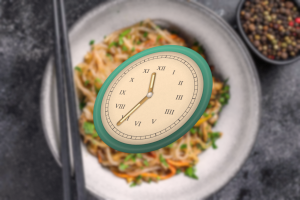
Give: 11:35
